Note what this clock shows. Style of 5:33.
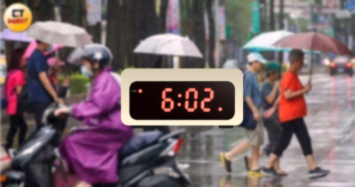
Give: 6:02
